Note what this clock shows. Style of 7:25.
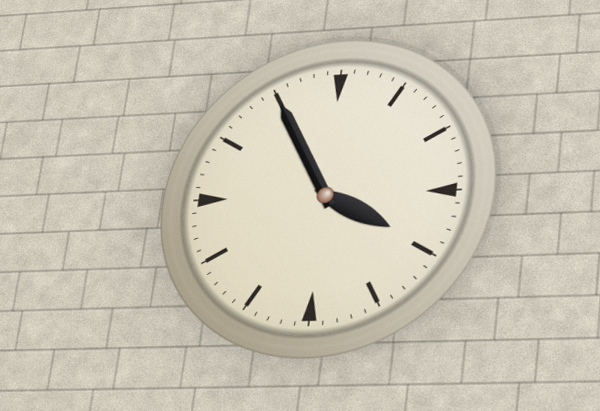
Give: 3:55
